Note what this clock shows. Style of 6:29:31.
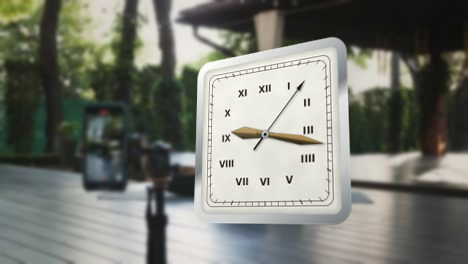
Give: 9:17:07
